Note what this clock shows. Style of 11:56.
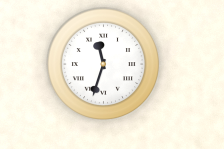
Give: 11:33
